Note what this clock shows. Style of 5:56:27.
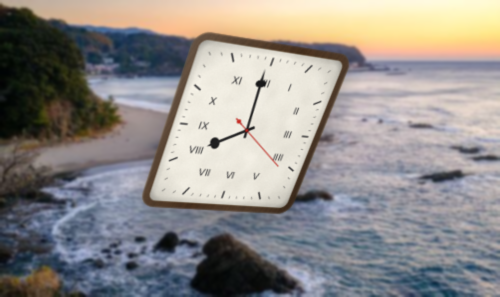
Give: 7:59:21
